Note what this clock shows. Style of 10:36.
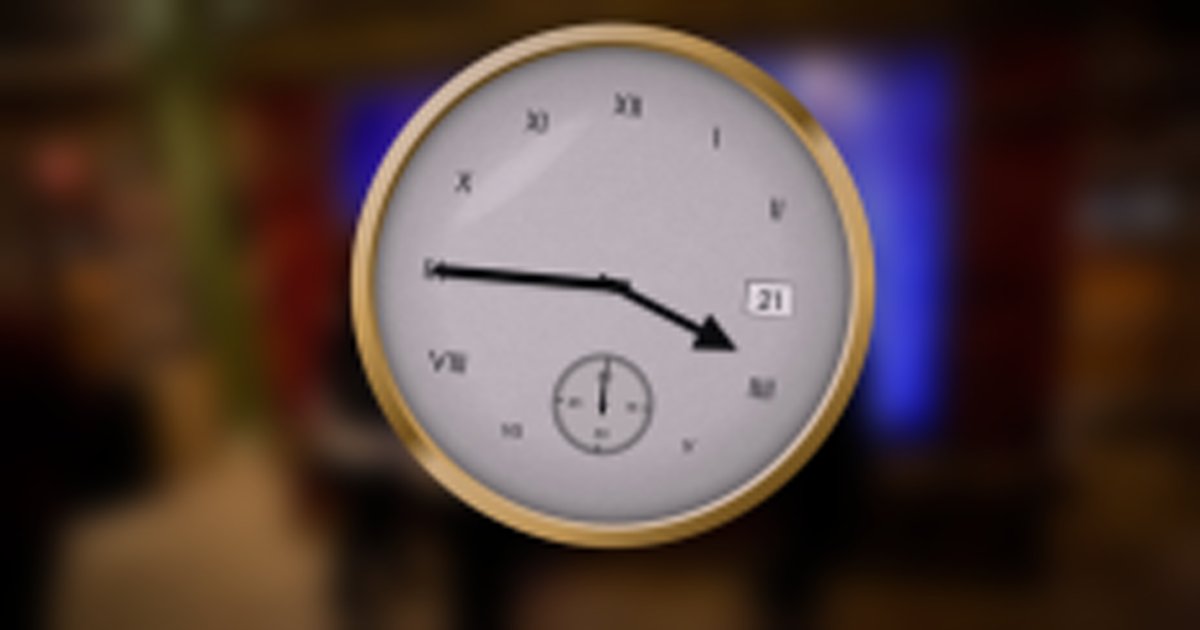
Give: 3:45
